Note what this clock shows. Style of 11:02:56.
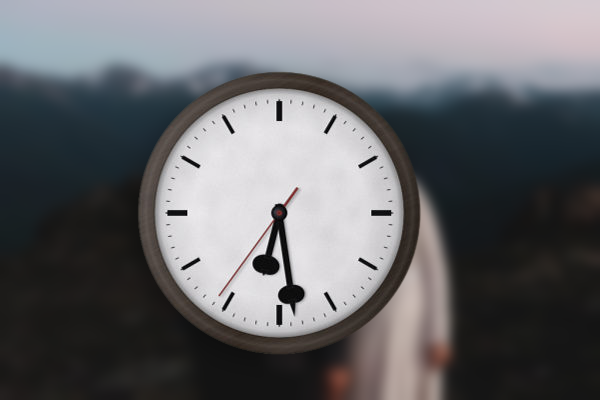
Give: 6:28:36
